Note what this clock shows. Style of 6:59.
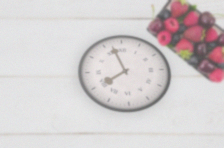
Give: 7:57
